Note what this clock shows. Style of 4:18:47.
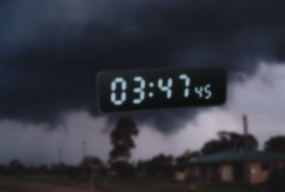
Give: 3:47:45
